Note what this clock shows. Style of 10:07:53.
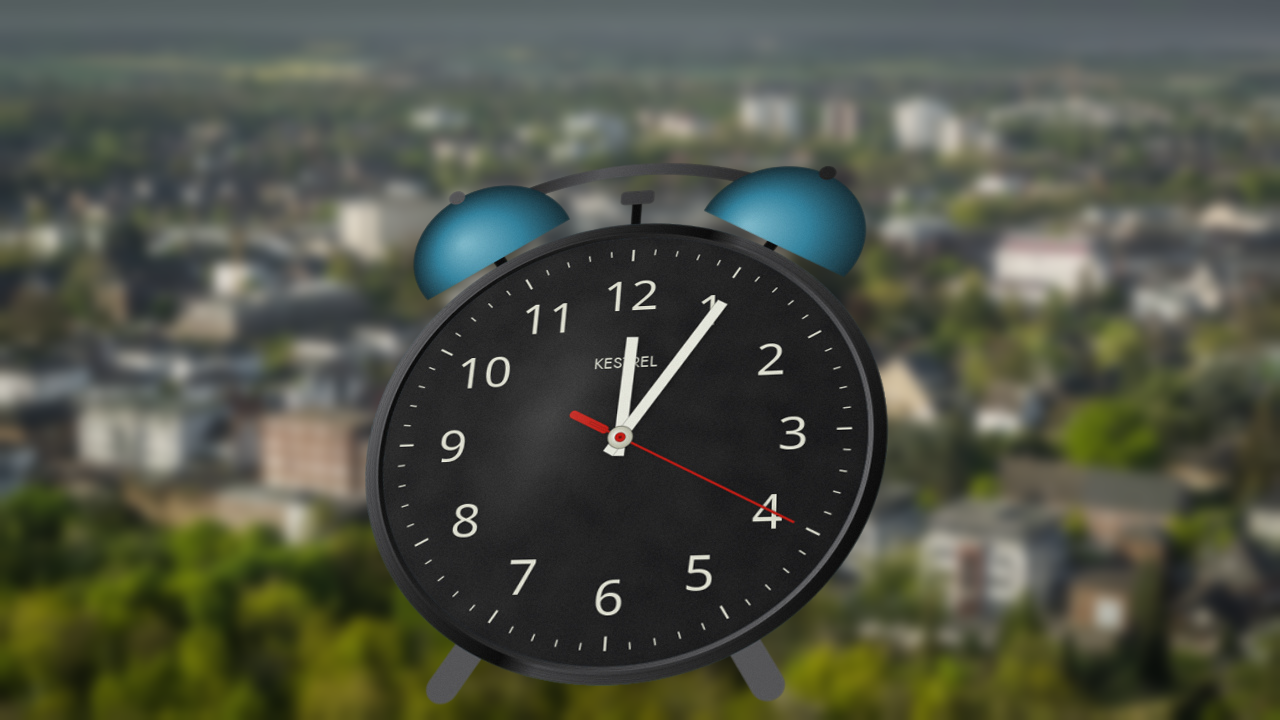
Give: 12:05:20
